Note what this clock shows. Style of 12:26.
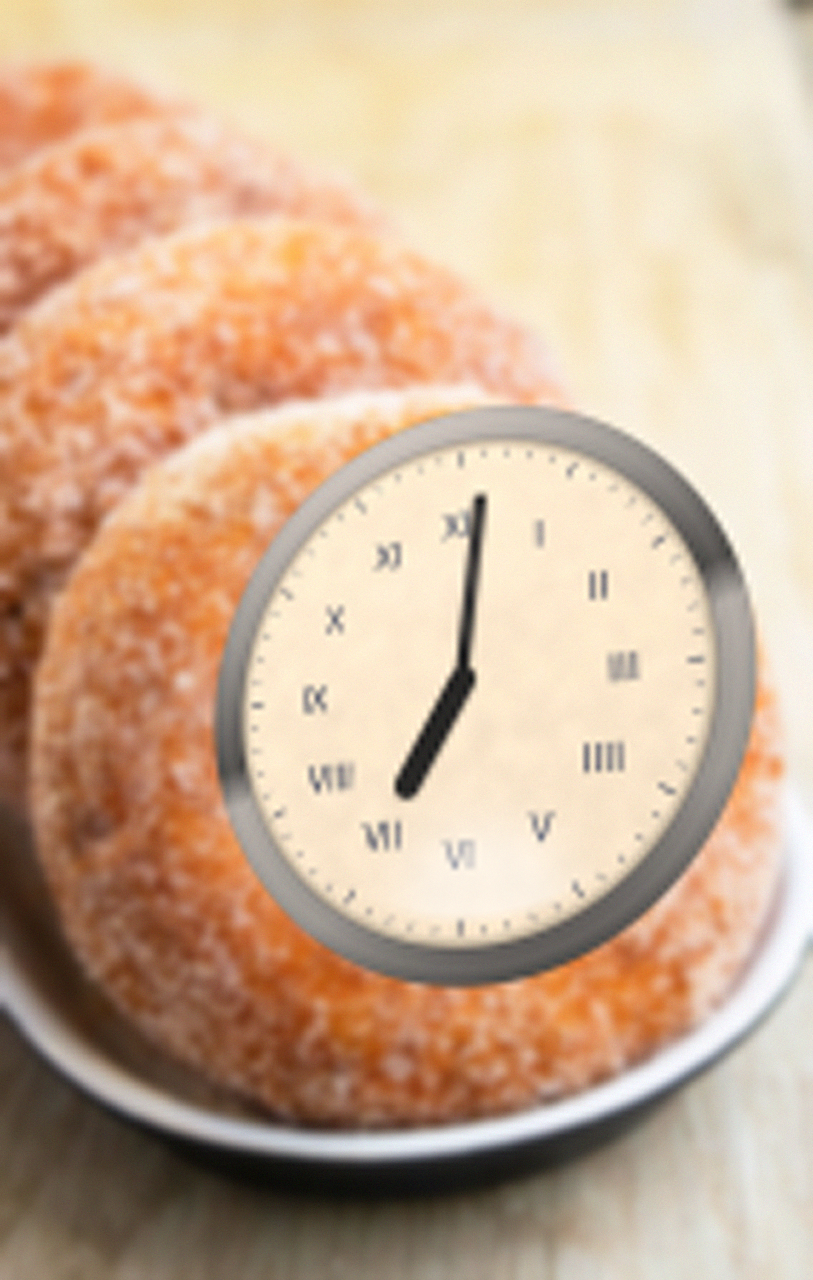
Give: 7:01
